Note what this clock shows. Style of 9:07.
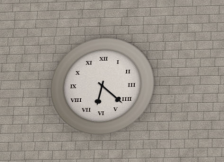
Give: 6:22
